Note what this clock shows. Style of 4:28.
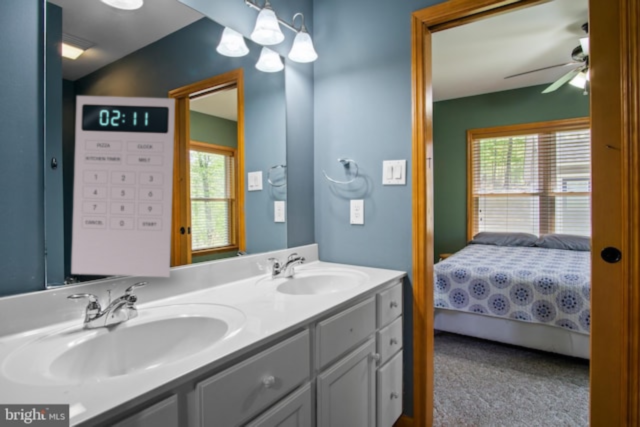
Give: 2:11
